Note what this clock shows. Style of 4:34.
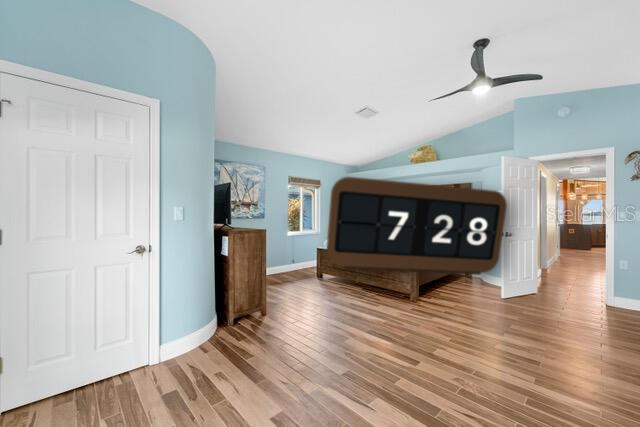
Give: 7:28
